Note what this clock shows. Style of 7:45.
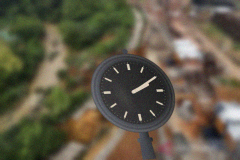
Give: 2:10
